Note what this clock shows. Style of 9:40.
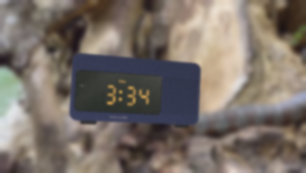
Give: 3:34
